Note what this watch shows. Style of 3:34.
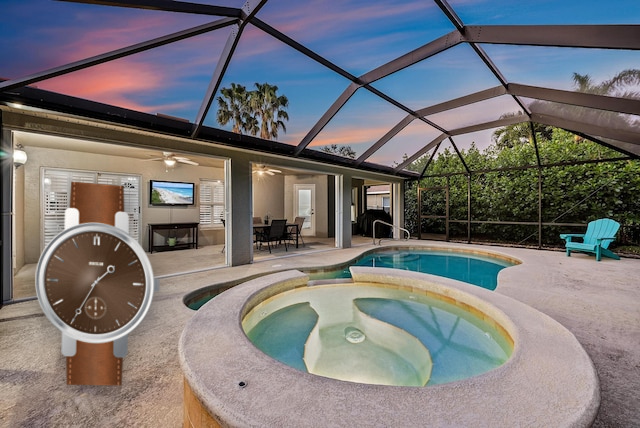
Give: 1:35
